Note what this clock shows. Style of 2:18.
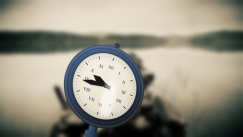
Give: 9:44
